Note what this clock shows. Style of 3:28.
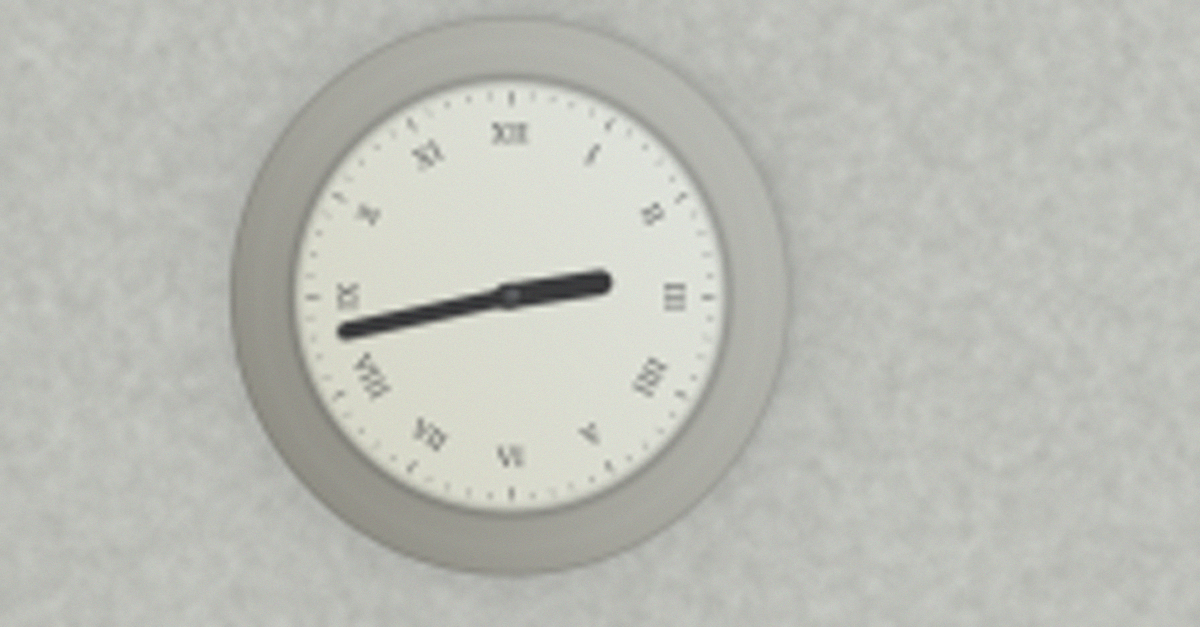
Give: 2:43
